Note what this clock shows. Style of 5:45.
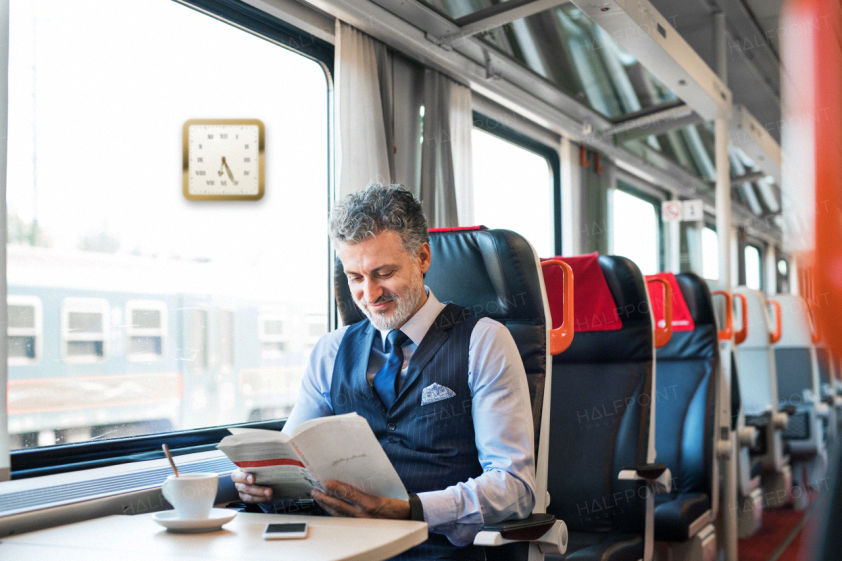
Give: 6:26
